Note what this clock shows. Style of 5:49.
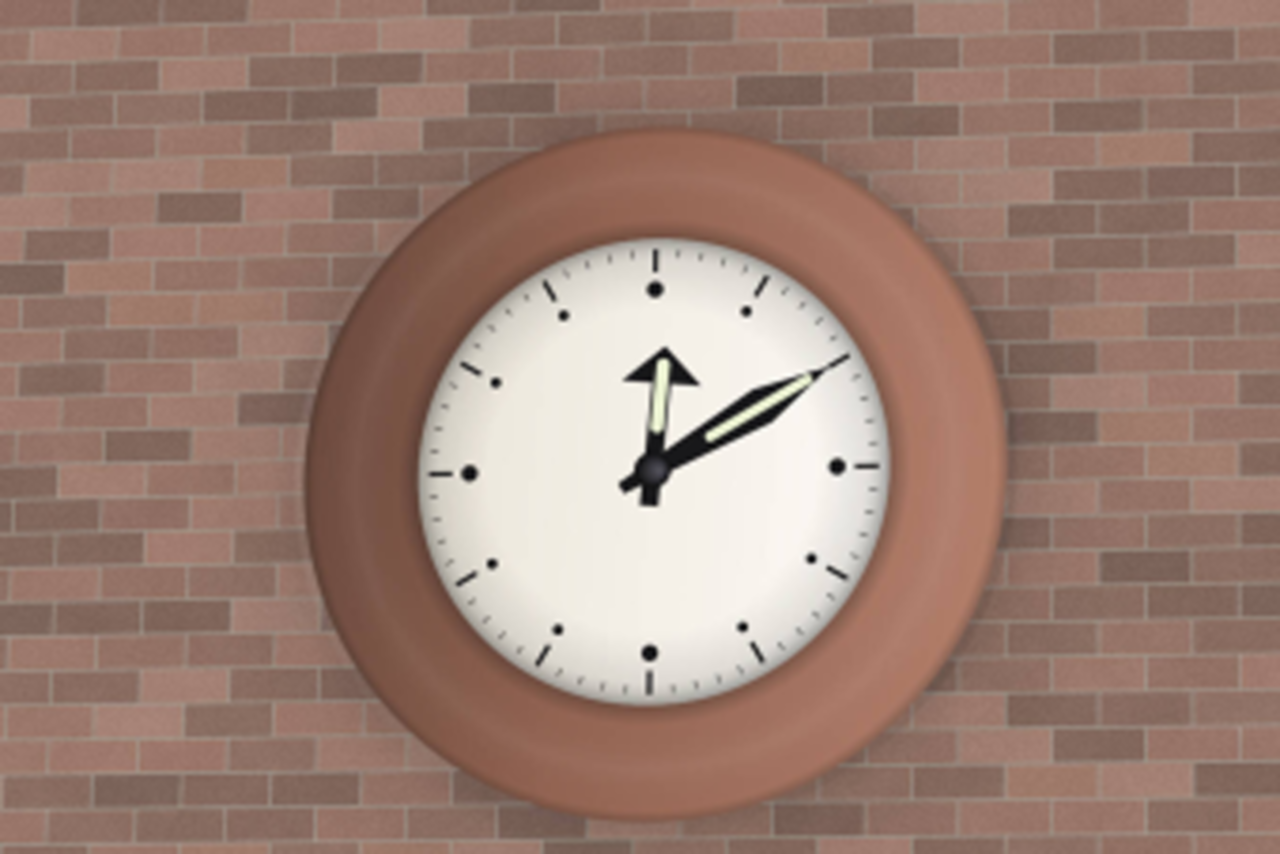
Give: 12:10
